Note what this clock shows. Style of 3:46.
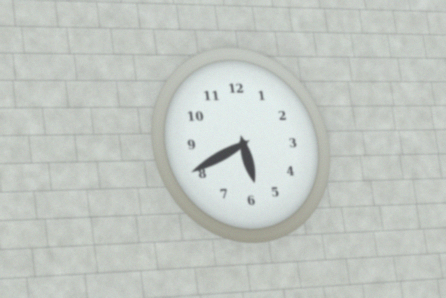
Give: 5:41
